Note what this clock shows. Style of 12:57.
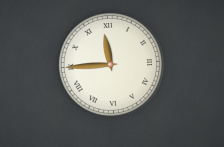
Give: 11:45
